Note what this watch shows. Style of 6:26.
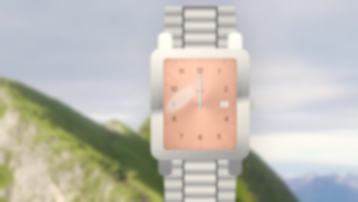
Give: 12:00
